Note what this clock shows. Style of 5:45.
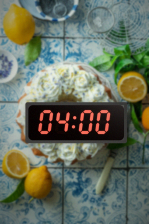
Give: 4:00
